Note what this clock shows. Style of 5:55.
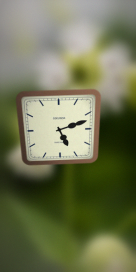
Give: 5:12
